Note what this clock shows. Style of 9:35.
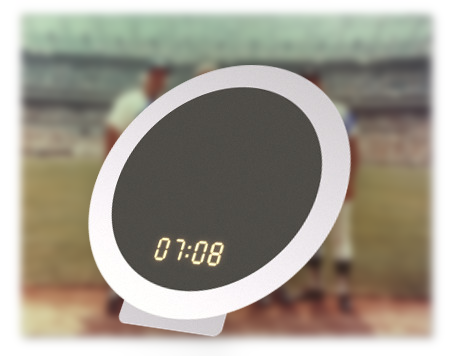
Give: 7:08
